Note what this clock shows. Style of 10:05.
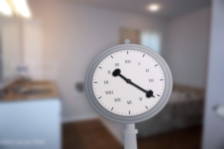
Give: 10:21
